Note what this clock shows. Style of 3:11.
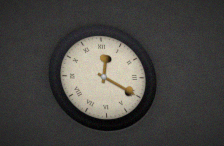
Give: 12:20
